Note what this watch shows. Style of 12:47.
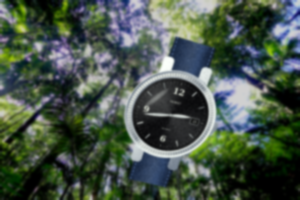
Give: 2:43
